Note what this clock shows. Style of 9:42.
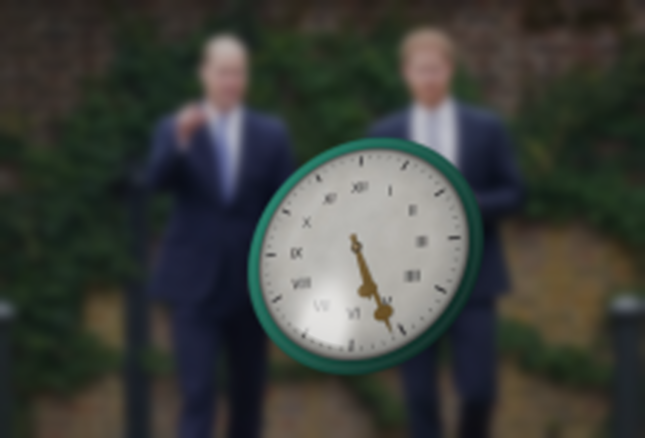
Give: 5:26
